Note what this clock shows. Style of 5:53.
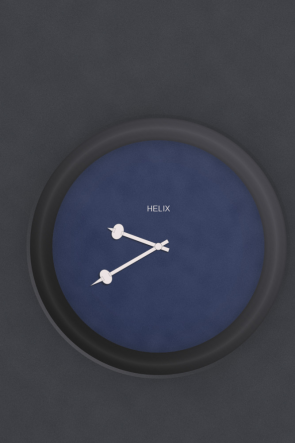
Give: 9:40
